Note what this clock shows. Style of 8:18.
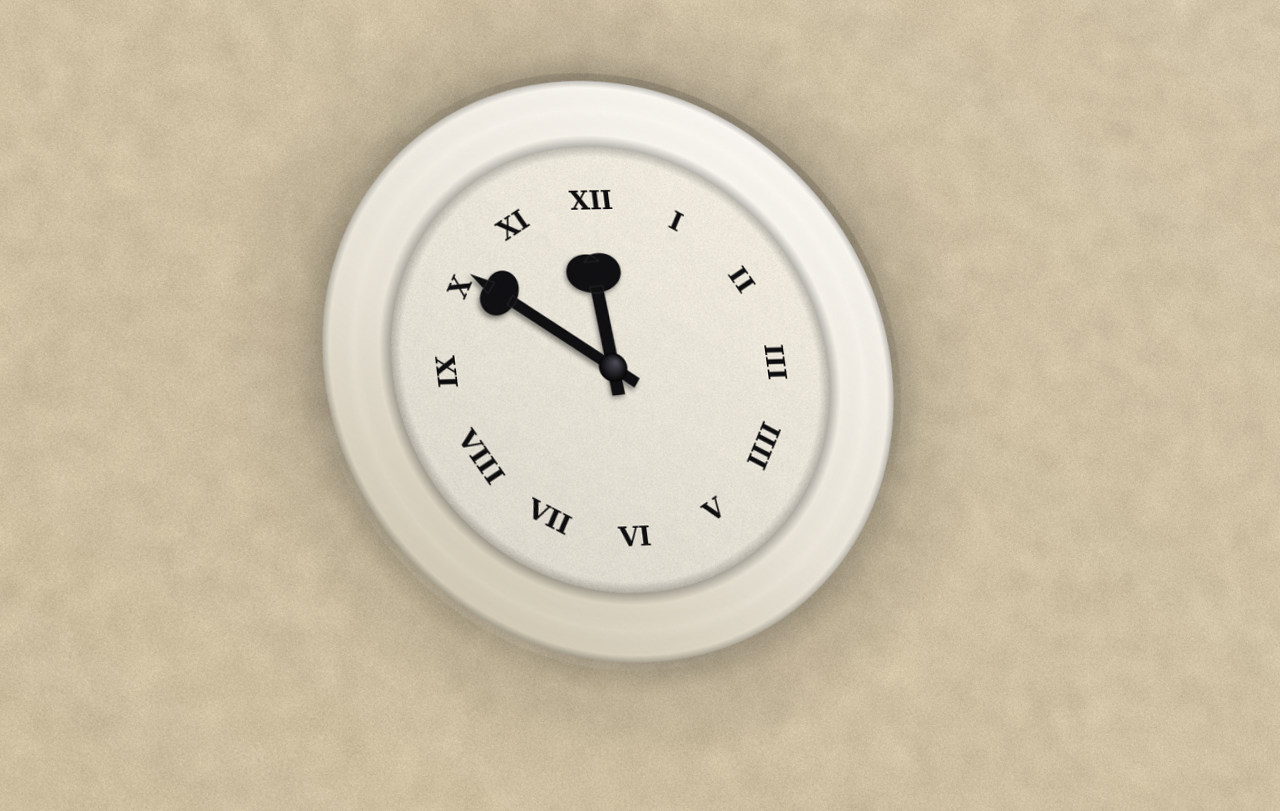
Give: 11:51
